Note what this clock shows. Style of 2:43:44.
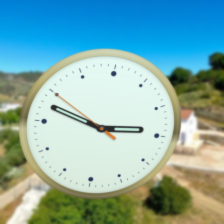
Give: 2:47:50
